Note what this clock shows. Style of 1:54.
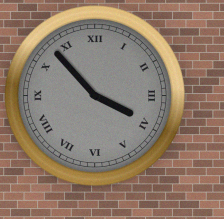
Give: 3:53
